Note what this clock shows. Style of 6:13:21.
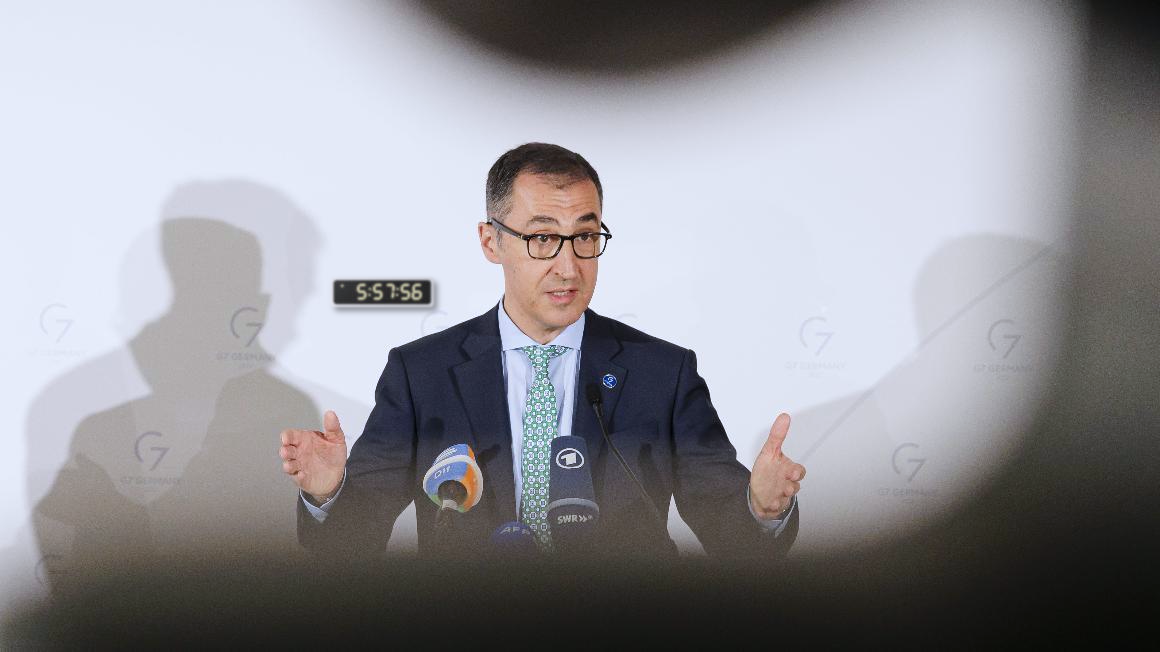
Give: 5:57:56
